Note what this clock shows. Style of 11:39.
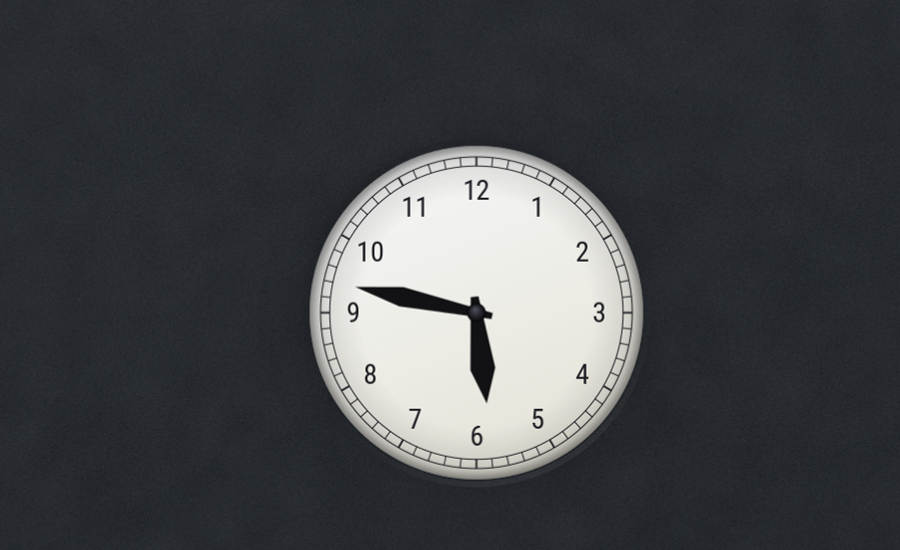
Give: 5:47
